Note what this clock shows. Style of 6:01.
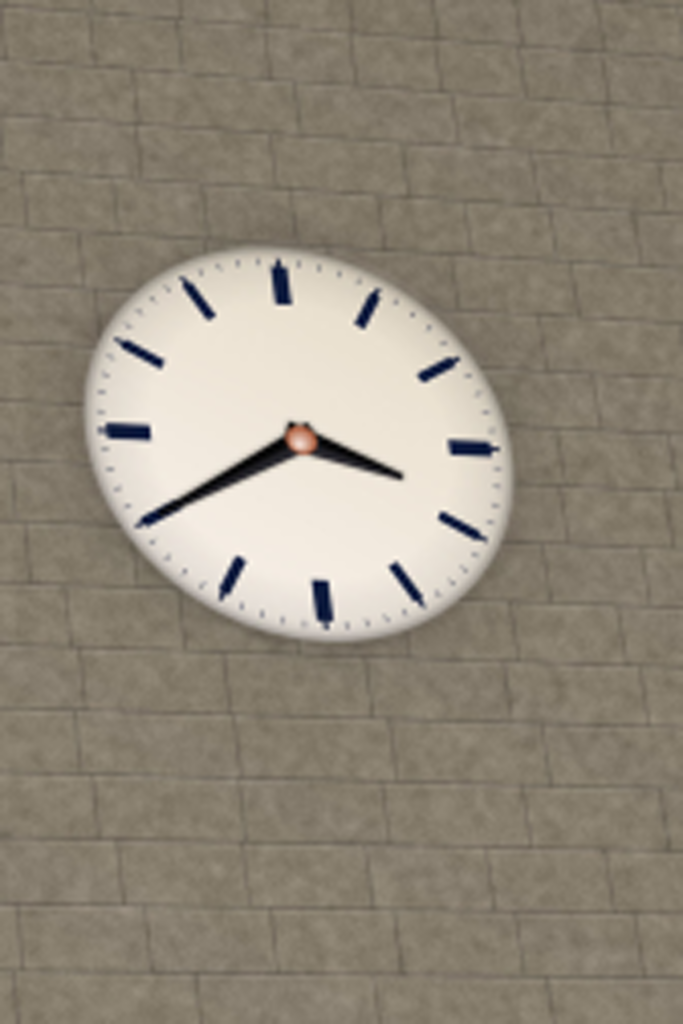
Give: 3:40
